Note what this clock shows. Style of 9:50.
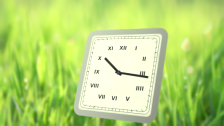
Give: 10:16
